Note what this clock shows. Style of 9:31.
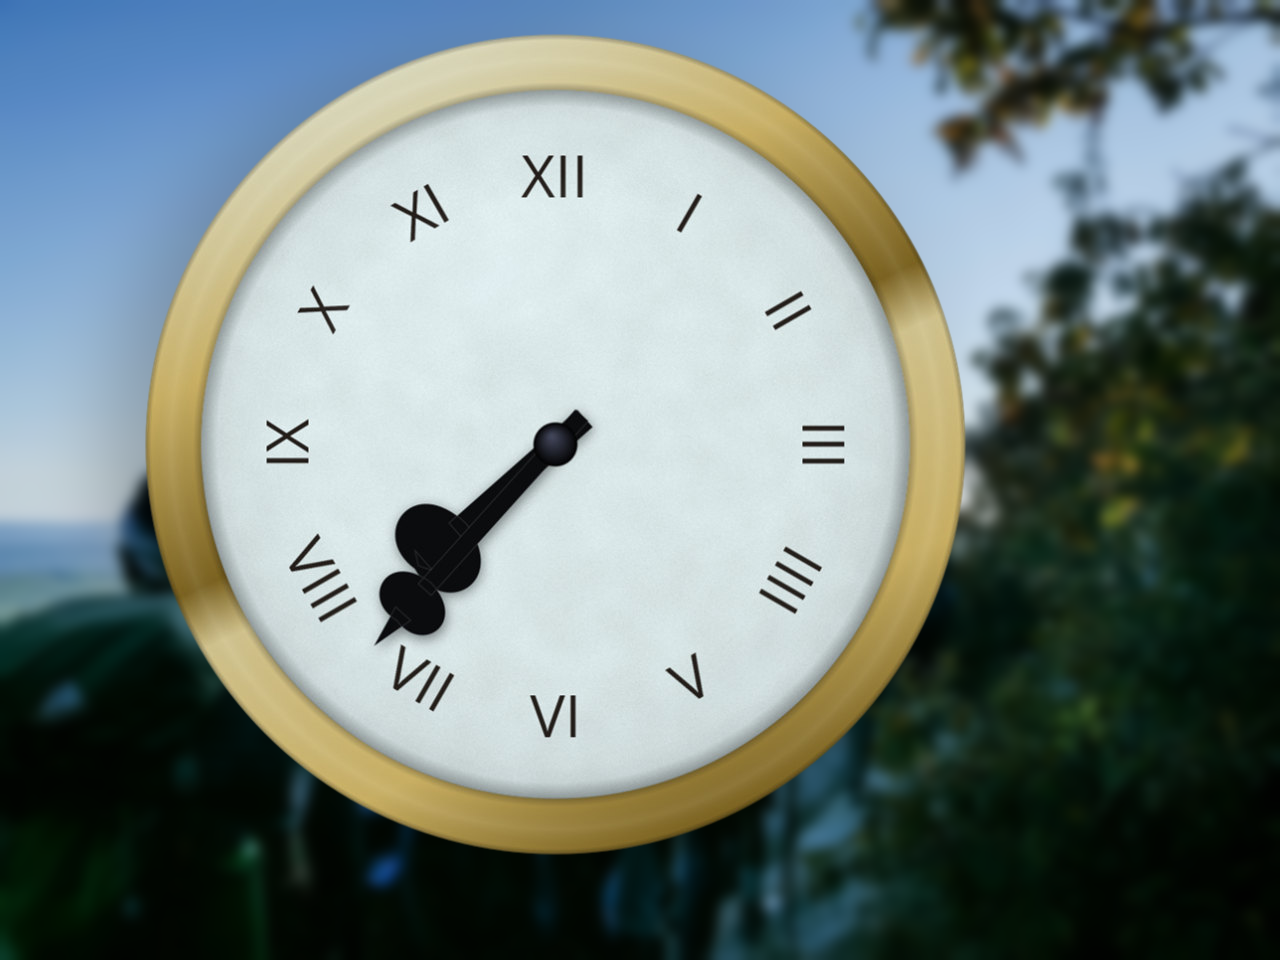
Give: 7:37
